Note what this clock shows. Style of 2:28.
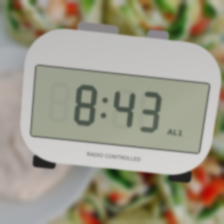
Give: 8:43
